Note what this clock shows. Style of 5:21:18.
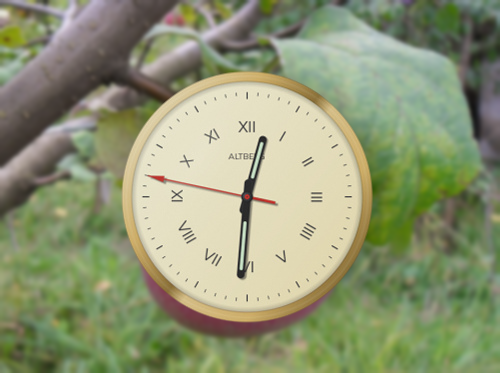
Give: 12:30:47
